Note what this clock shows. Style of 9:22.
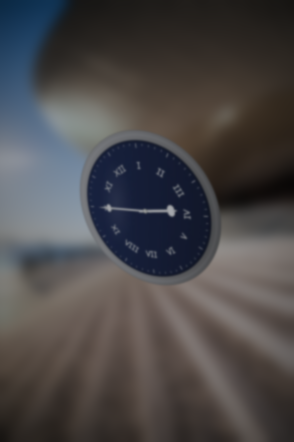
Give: 3:50
